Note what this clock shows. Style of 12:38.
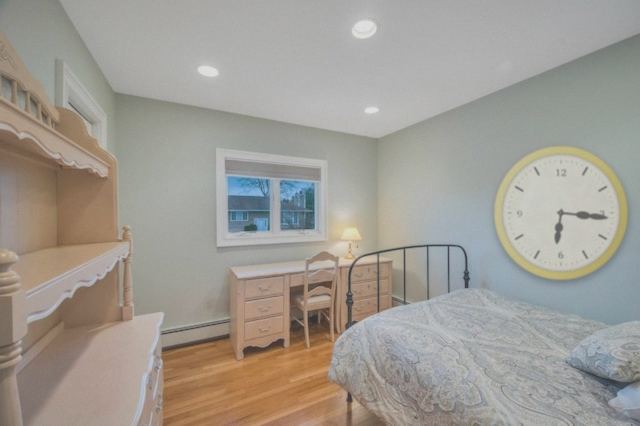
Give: 6:16
